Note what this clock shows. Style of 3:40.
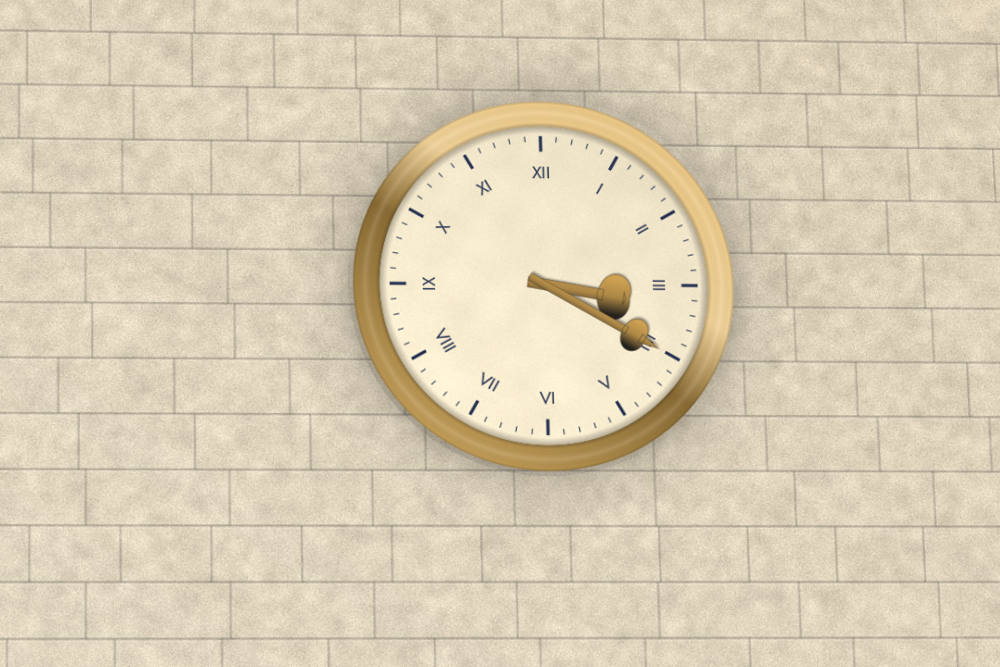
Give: 3:20
